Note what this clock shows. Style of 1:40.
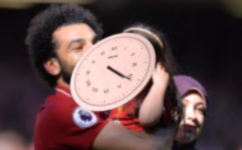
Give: 4:21
